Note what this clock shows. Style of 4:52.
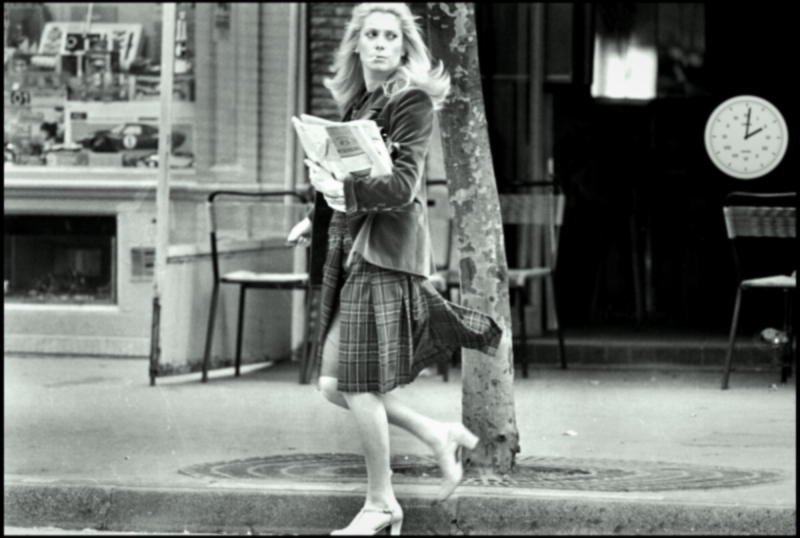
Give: 2:01
